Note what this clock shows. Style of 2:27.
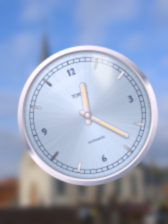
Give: 12:23
